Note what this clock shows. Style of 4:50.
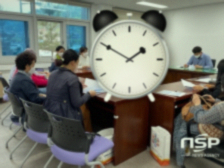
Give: 1:50
